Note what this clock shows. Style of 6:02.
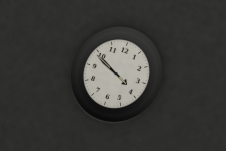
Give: 3:49
